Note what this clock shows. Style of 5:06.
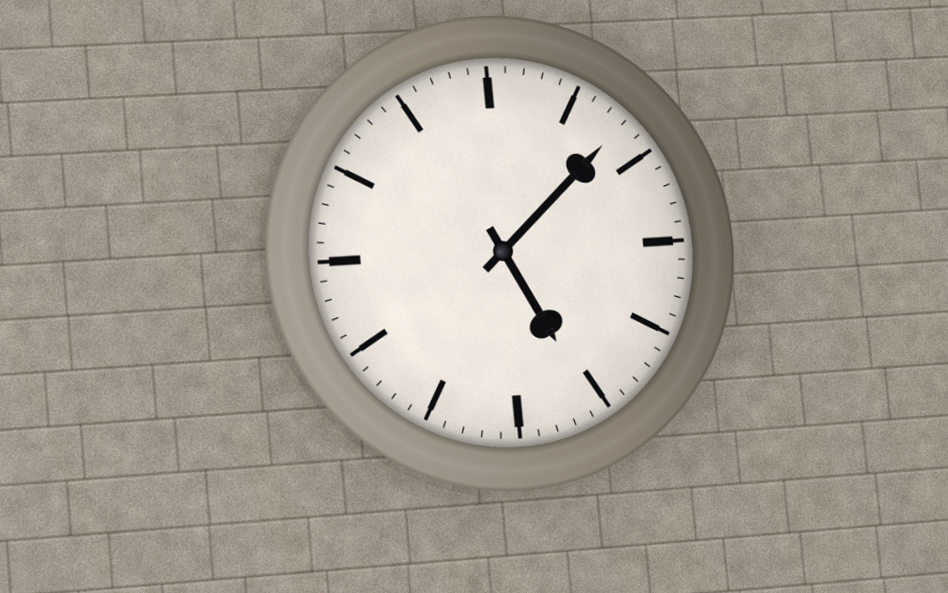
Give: 5:08
